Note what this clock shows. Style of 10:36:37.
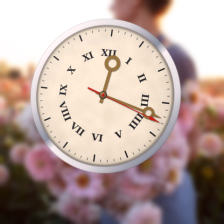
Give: 12:17:18
